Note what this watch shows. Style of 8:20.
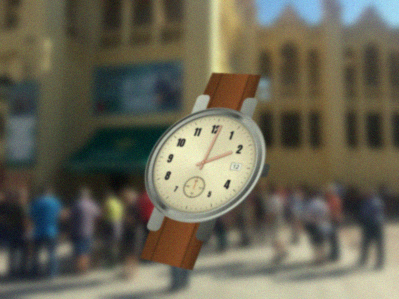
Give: 2:01
